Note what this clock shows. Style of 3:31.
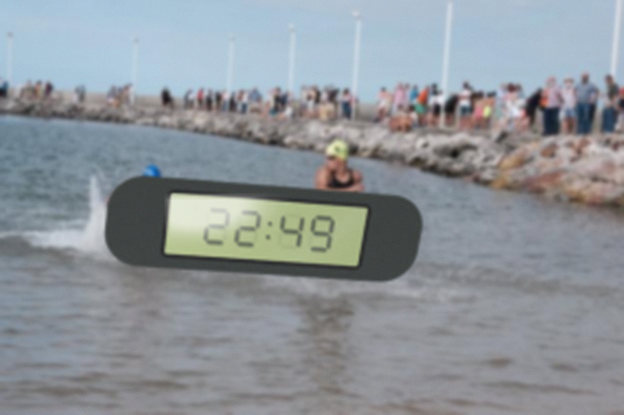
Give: 22:49
